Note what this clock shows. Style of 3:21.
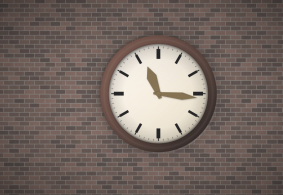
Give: 11:16
